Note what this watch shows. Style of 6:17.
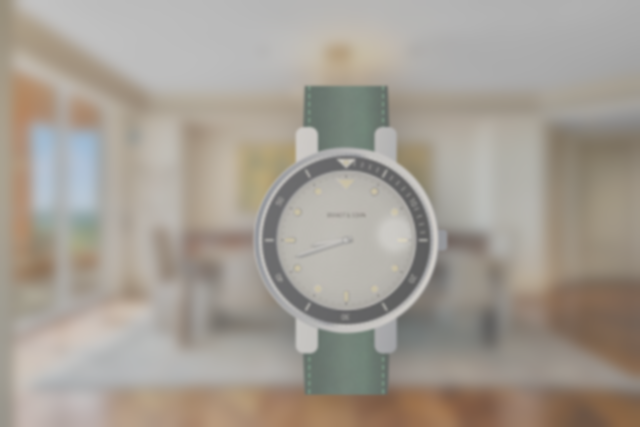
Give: 8:42
